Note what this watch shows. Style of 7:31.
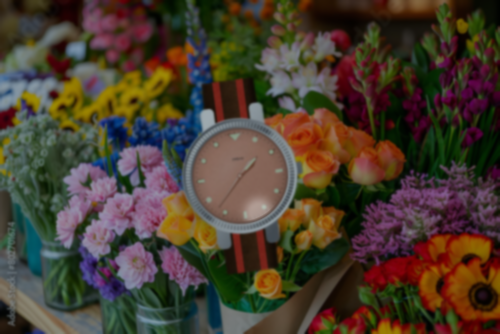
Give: 1:37
